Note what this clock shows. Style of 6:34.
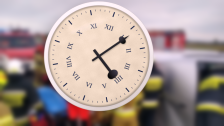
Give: 4:06
